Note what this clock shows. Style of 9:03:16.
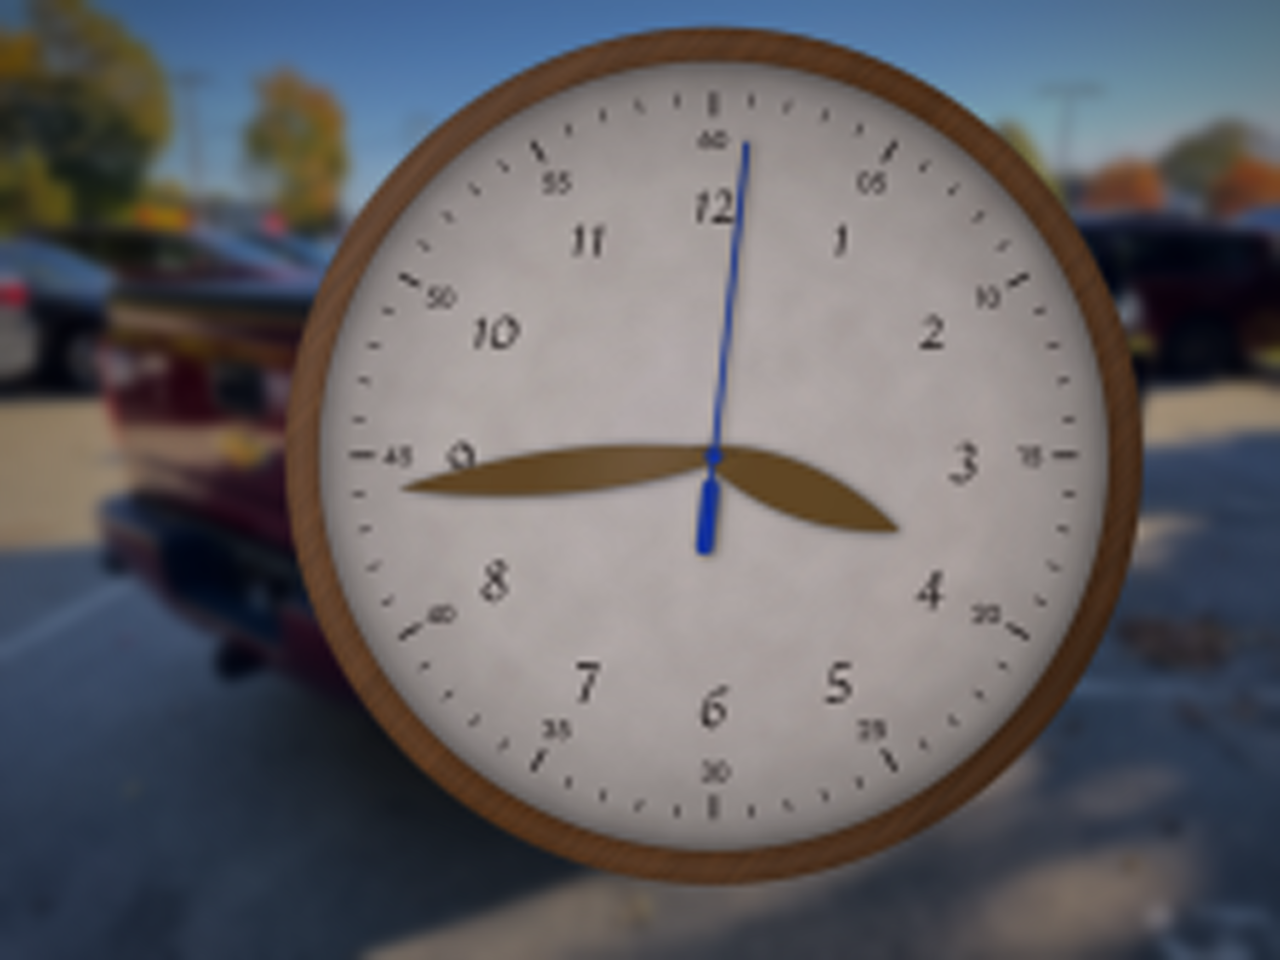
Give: 3:44:01
